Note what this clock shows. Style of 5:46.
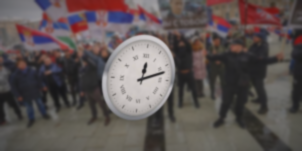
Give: 12:12
